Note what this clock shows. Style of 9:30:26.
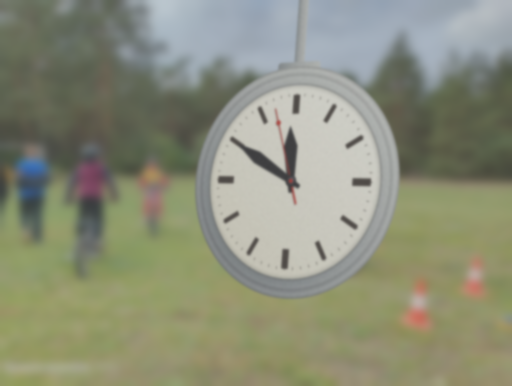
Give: 11:49:57
